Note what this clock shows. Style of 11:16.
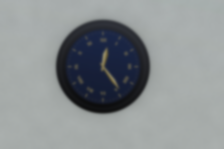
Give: 12:24
